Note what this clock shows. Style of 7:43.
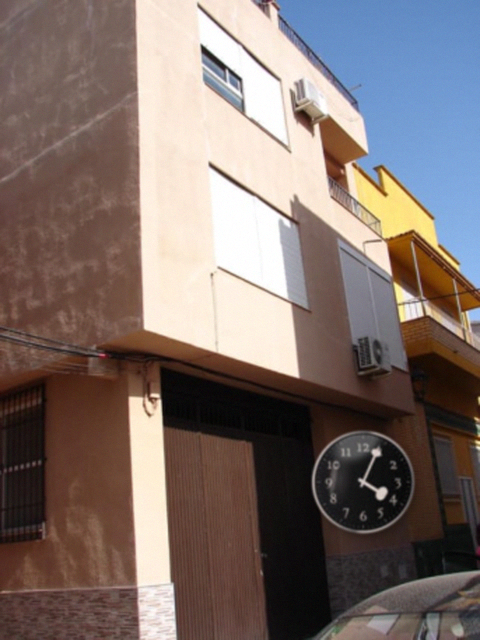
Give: 4:04
